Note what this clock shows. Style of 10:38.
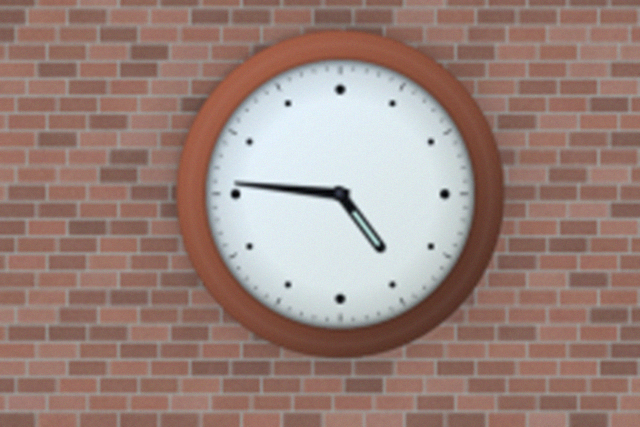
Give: 4:46
